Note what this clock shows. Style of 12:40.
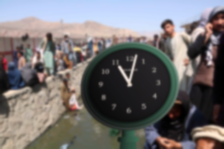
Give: 11:02
